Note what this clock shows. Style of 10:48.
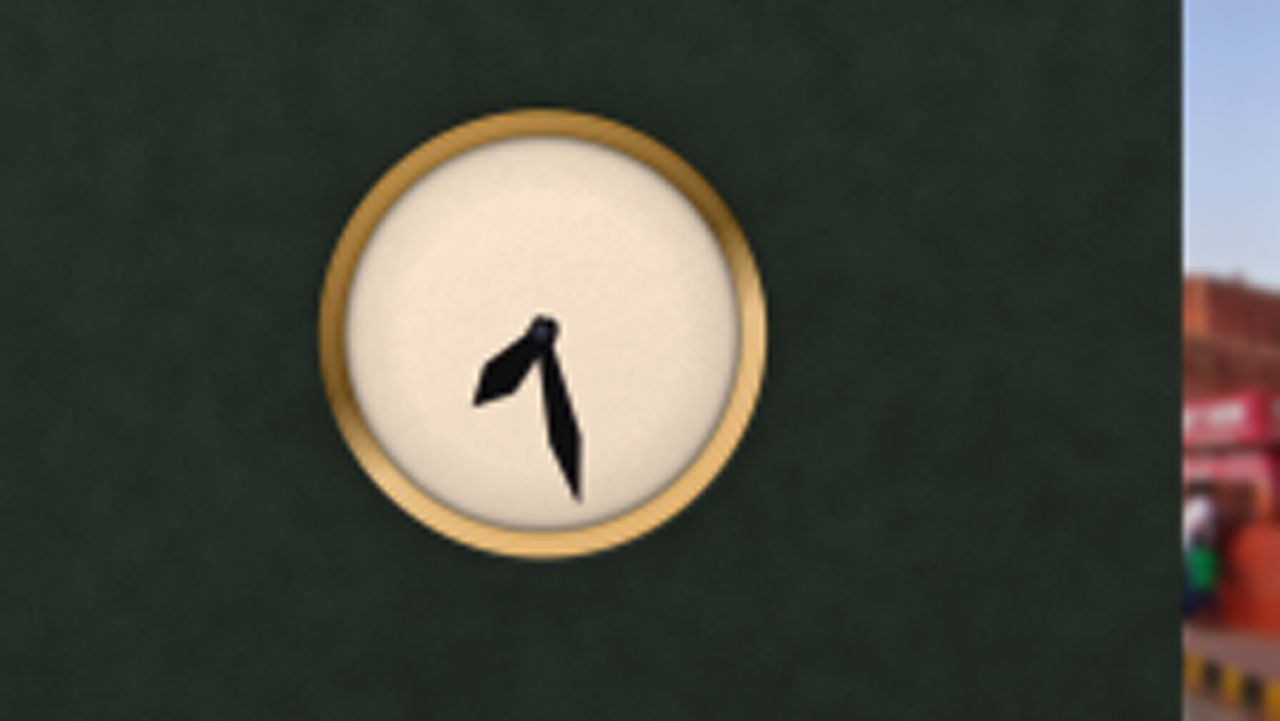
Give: 7:28
